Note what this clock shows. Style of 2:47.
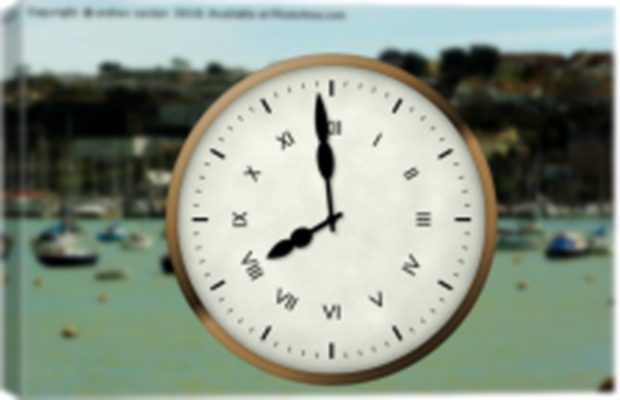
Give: 7:59
